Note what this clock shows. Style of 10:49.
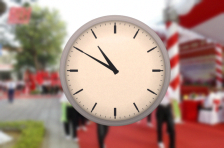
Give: 10:50
